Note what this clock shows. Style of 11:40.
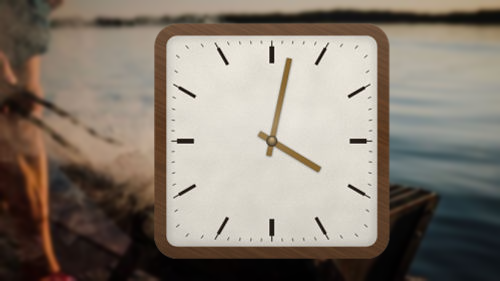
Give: 4:02
